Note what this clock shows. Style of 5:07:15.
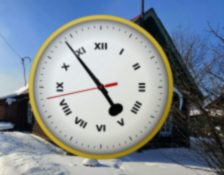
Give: 4:53:43
